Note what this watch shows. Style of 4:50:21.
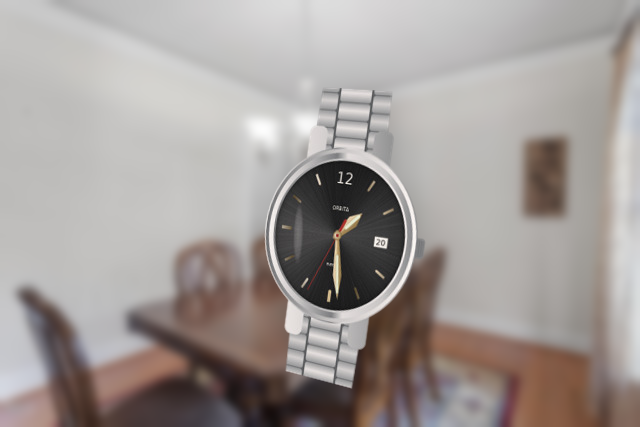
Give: 1:28:34
